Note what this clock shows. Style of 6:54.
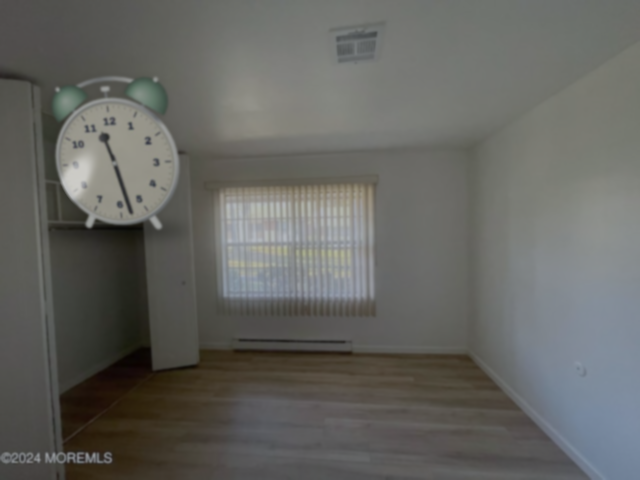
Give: 11:28
